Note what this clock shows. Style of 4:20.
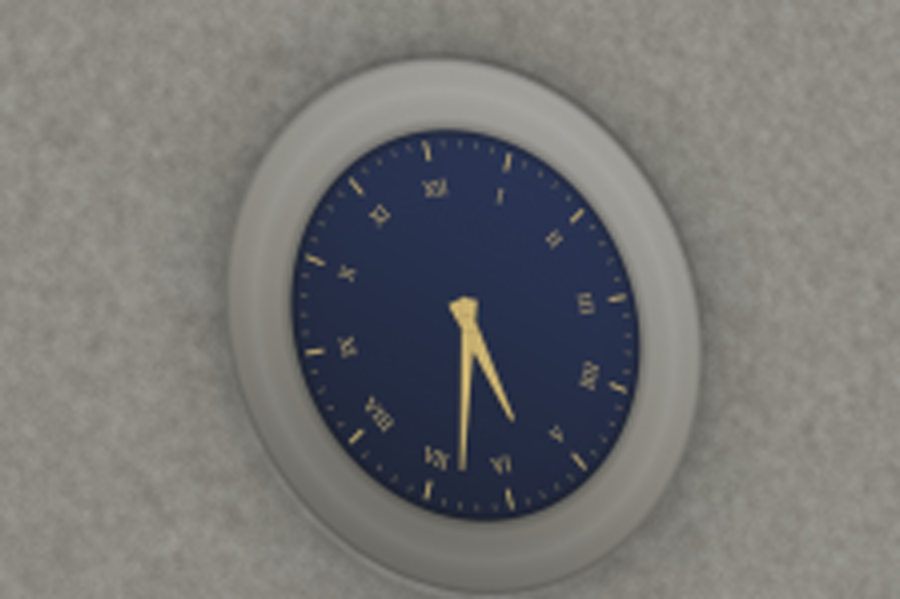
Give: 5:33
